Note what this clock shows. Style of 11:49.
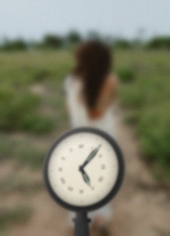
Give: 5:07
